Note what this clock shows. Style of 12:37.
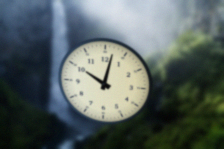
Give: 10:02
